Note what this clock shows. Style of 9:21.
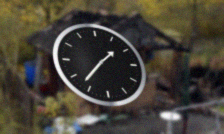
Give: 1:37
